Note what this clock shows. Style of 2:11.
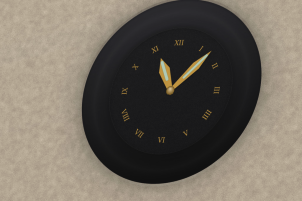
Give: 11:07
